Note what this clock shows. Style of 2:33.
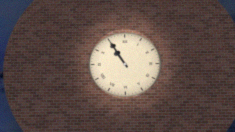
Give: 10:55
